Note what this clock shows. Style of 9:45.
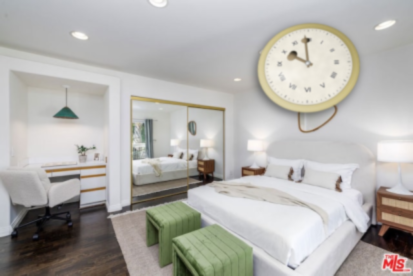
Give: 9:59
